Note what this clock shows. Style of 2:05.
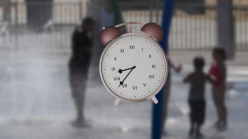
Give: 8:37
